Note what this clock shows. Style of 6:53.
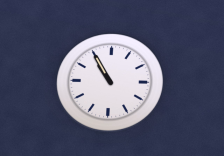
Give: 10:55
